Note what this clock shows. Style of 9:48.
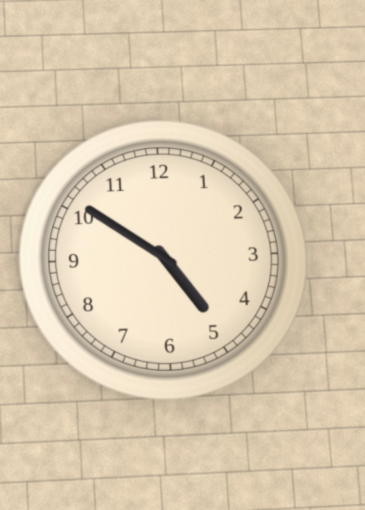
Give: 4:51
